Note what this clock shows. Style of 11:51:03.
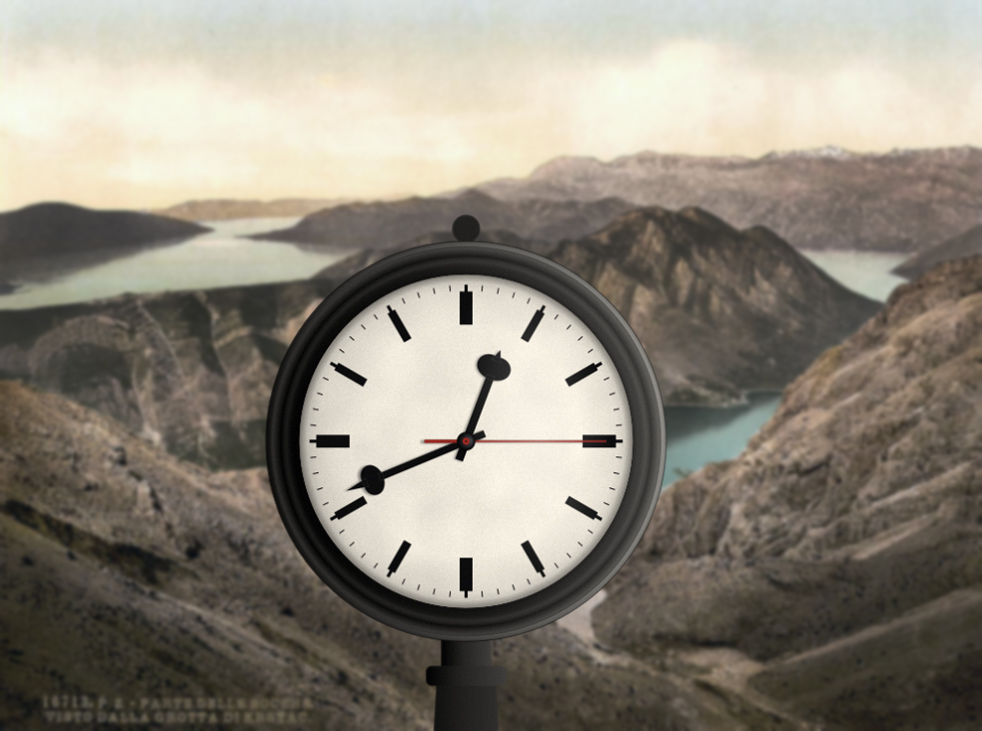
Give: 12:41:15
